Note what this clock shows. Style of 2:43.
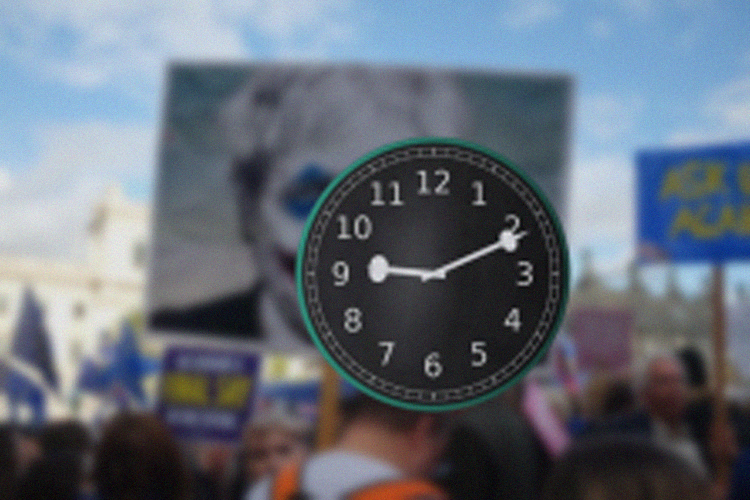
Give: 9:11
